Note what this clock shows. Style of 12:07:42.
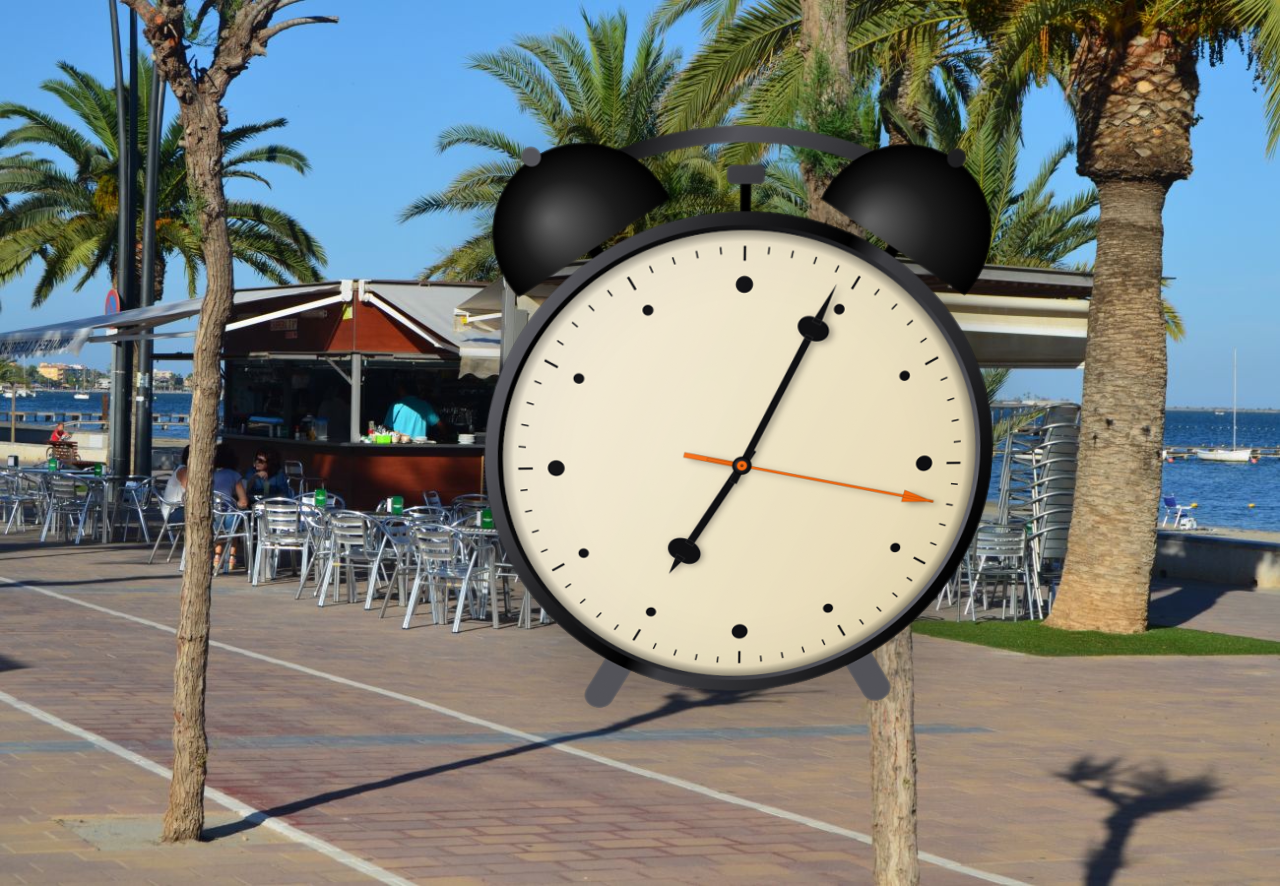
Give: 7:04:17
